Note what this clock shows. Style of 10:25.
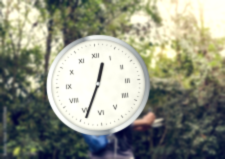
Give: 12:34
